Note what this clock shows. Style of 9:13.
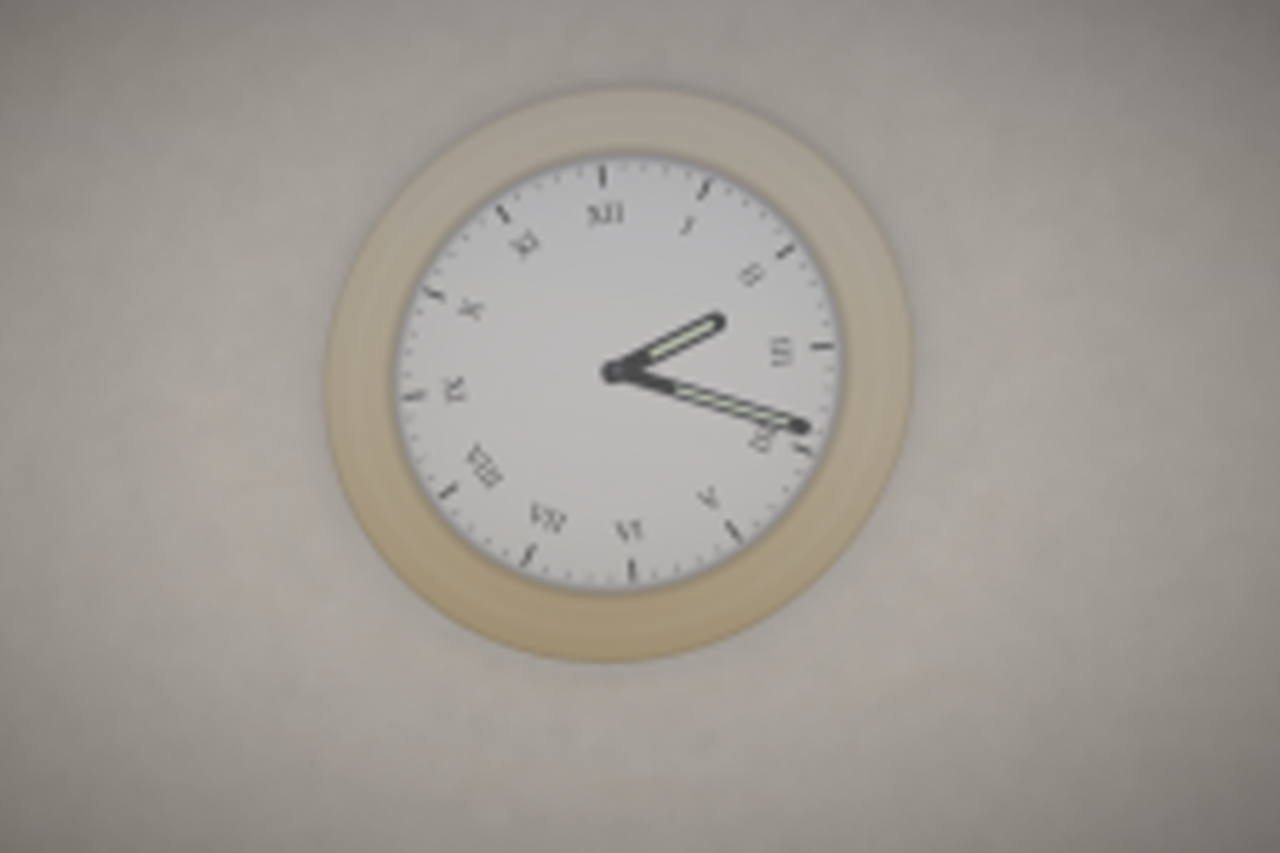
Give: 2:19
